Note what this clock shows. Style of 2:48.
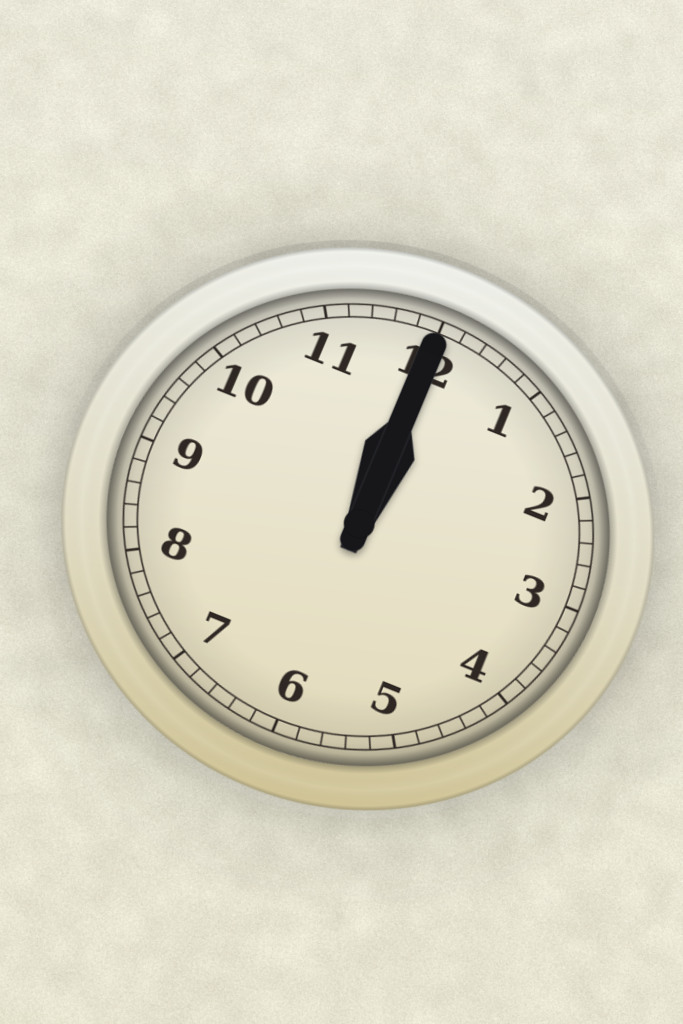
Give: 12:00
